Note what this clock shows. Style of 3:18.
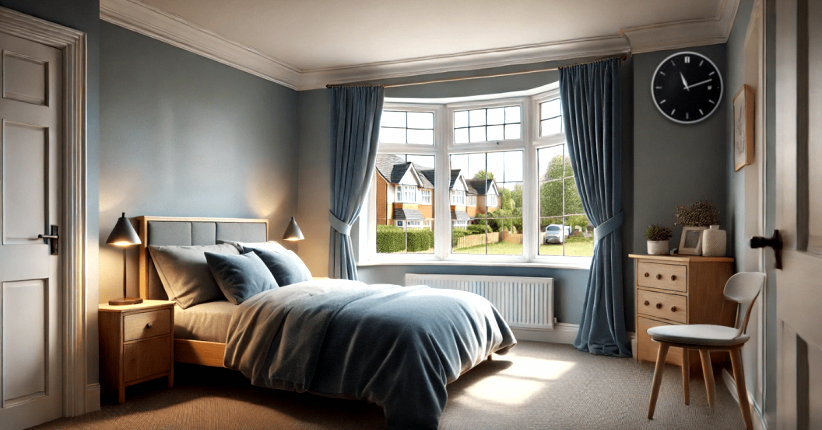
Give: 11:12
